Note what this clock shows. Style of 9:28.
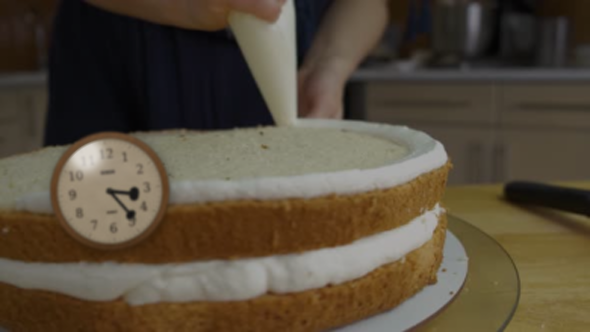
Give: 3:24
